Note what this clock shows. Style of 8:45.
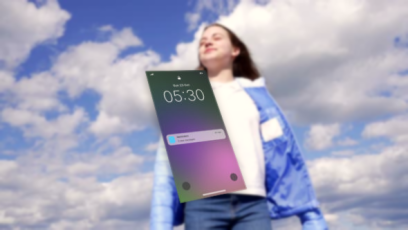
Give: 5:30
